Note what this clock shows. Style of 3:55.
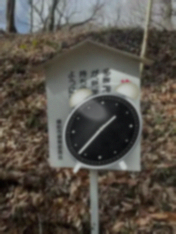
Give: 1:37
